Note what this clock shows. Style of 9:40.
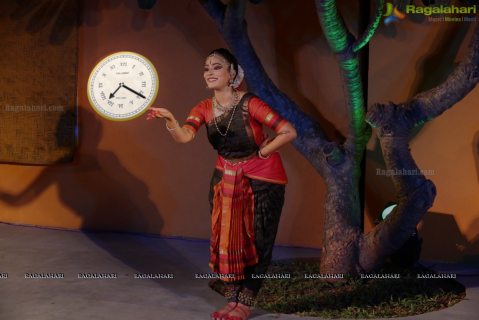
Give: 7:20
